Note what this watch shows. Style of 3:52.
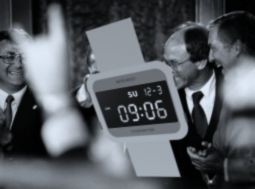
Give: 9:06
